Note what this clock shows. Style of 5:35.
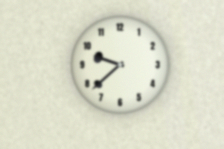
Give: 9:38
